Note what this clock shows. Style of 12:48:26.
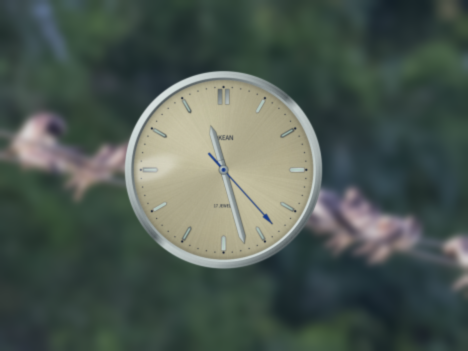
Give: 11:27:23
